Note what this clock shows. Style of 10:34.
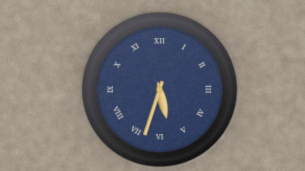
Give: 5:33
